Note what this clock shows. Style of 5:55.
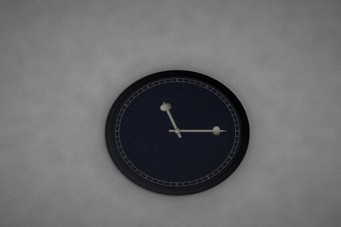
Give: 11:15
